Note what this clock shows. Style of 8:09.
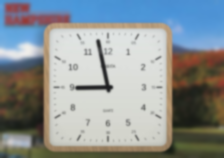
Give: 8:58
